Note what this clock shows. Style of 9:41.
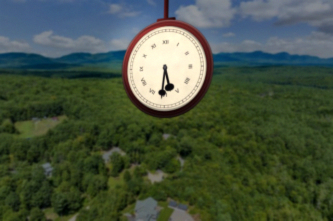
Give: 5:31
